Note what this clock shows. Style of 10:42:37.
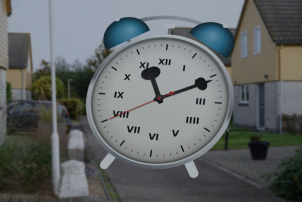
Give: 11:10:40
